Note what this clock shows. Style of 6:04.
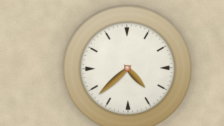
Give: 4:38
